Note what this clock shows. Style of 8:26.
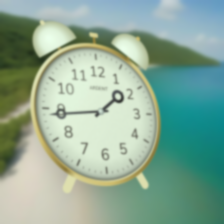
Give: 1:44
